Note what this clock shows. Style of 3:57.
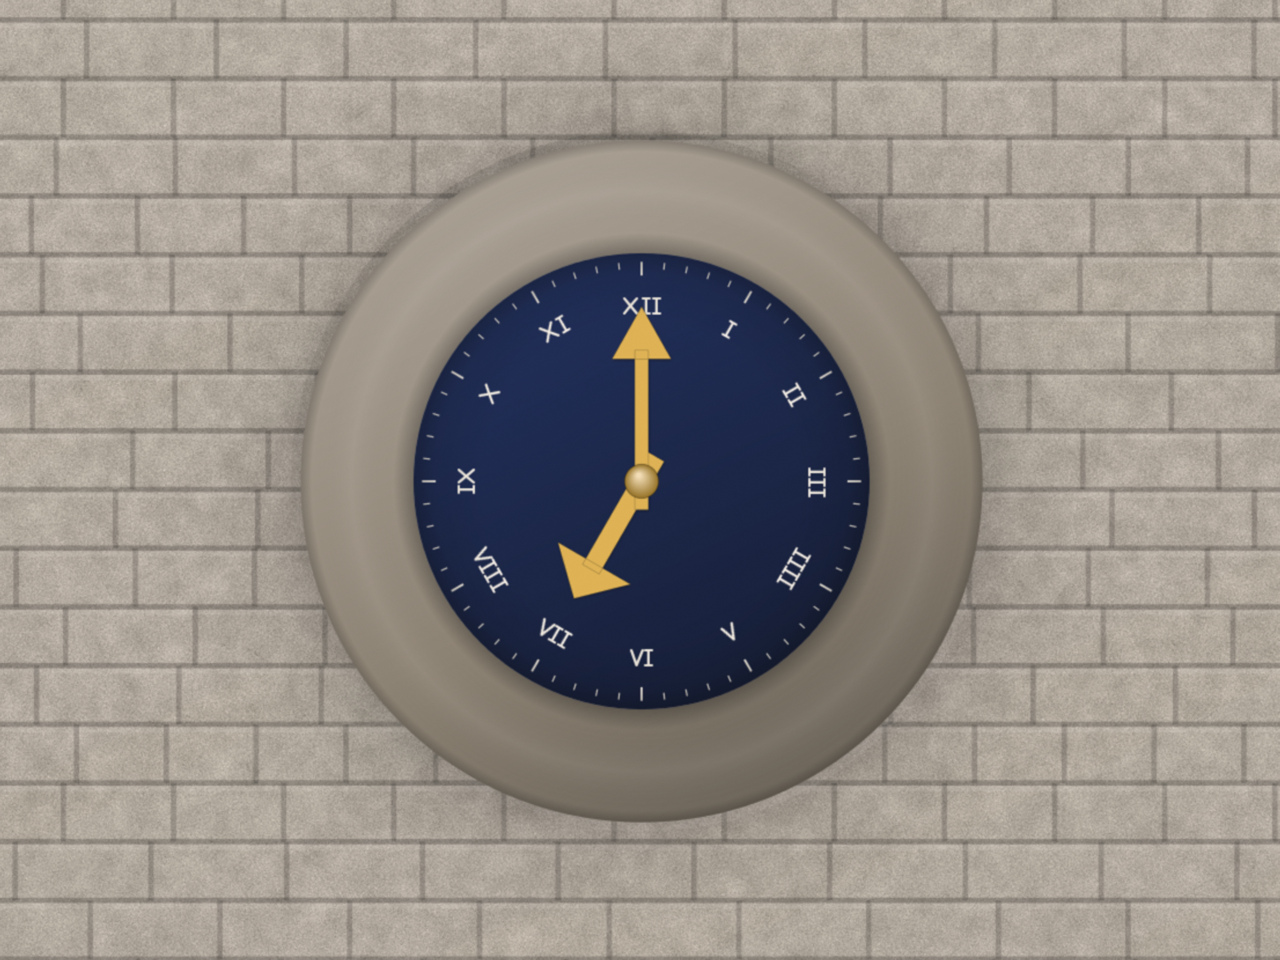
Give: 7:00
